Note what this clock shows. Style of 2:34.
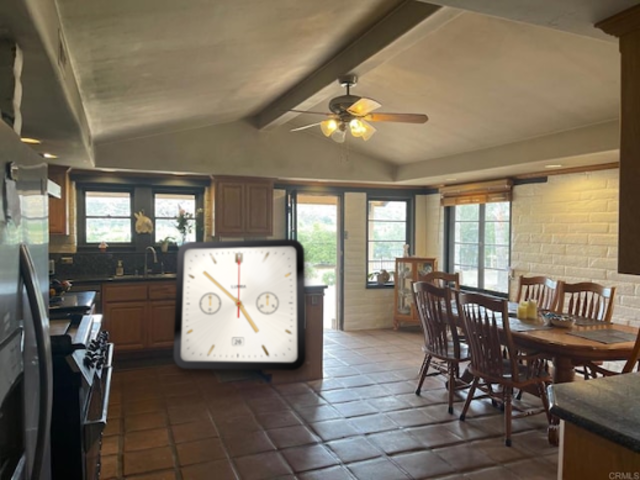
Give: 4:52
